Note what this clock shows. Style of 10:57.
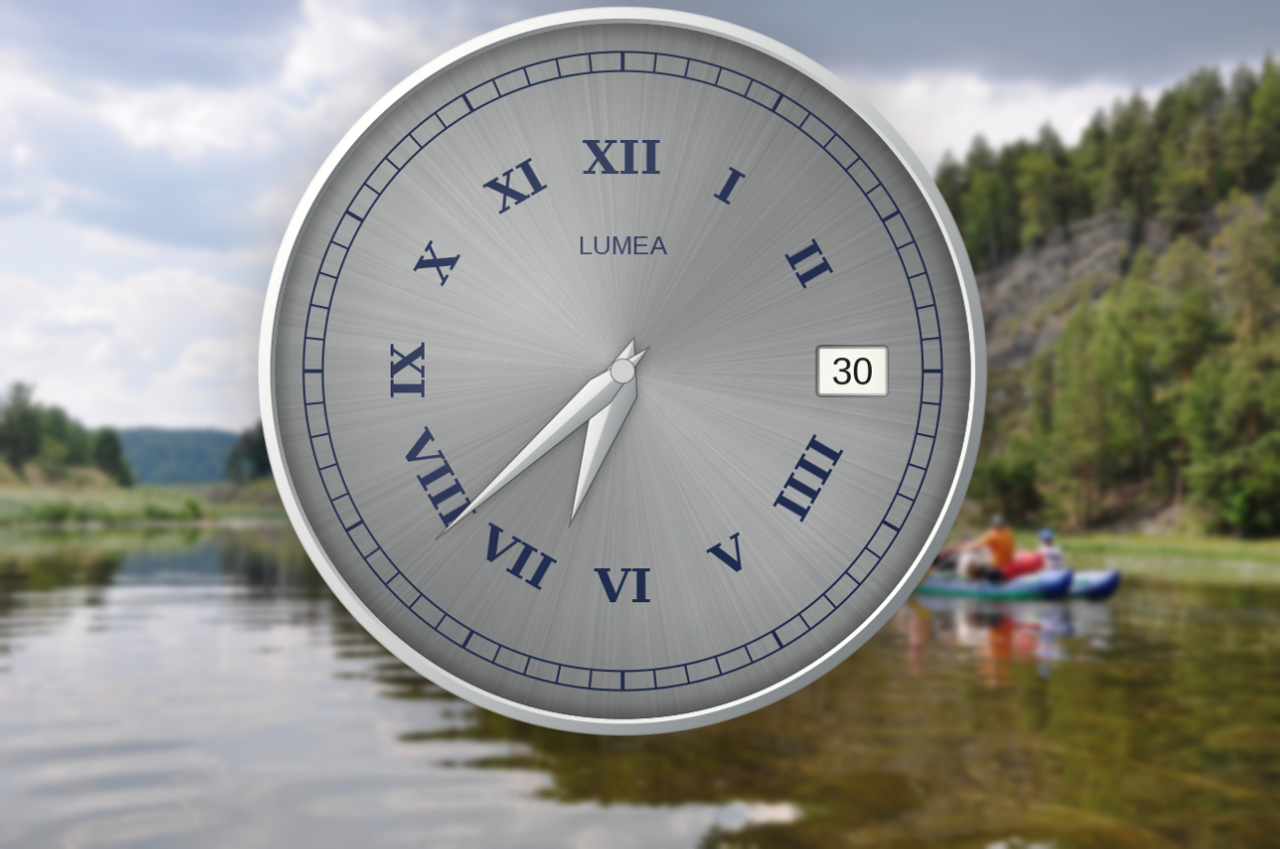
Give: 6:38
